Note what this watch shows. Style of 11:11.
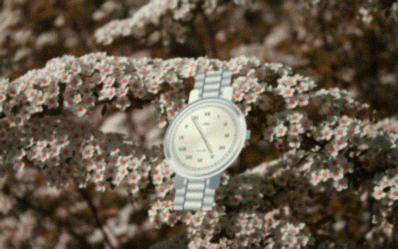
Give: 4:54
